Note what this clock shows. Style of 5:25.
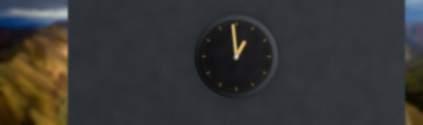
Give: 12:59
